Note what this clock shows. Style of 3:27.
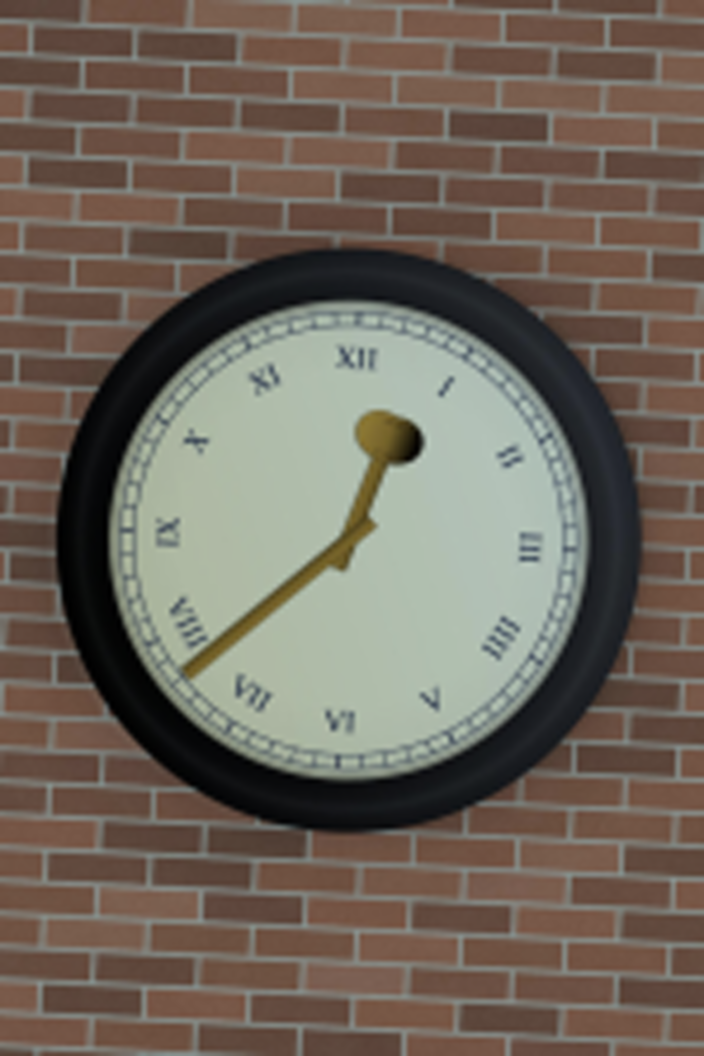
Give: 12:38
